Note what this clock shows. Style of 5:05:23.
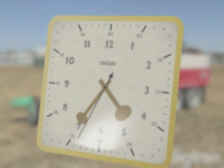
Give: 4:35:34
